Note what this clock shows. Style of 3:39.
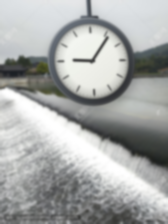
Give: 9:06
